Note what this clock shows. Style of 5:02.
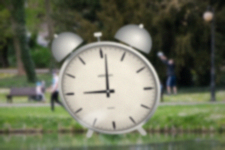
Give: 9:01
